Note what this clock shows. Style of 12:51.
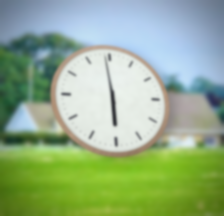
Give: 5:59
